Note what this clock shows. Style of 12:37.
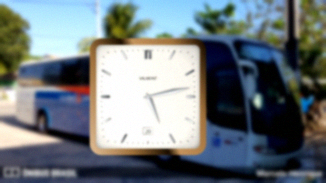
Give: 5:13
